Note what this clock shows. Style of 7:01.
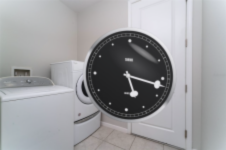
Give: 5:17
